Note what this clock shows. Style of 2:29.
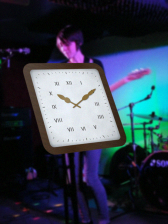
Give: 10:10
